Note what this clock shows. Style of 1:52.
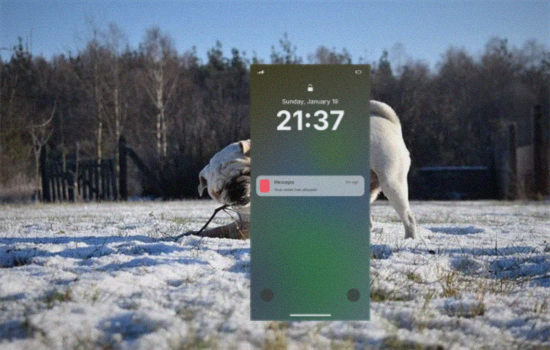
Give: 21:37
